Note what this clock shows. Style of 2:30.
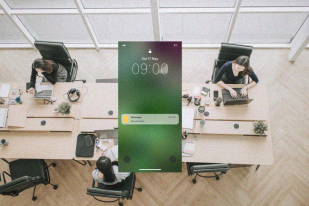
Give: 9:00
